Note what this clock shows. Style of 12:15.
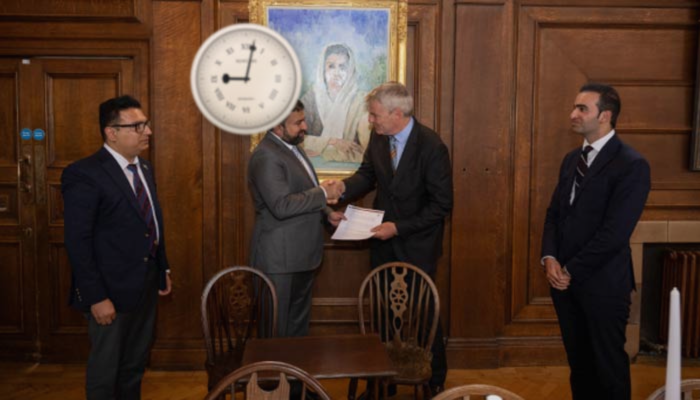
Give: 9:02
